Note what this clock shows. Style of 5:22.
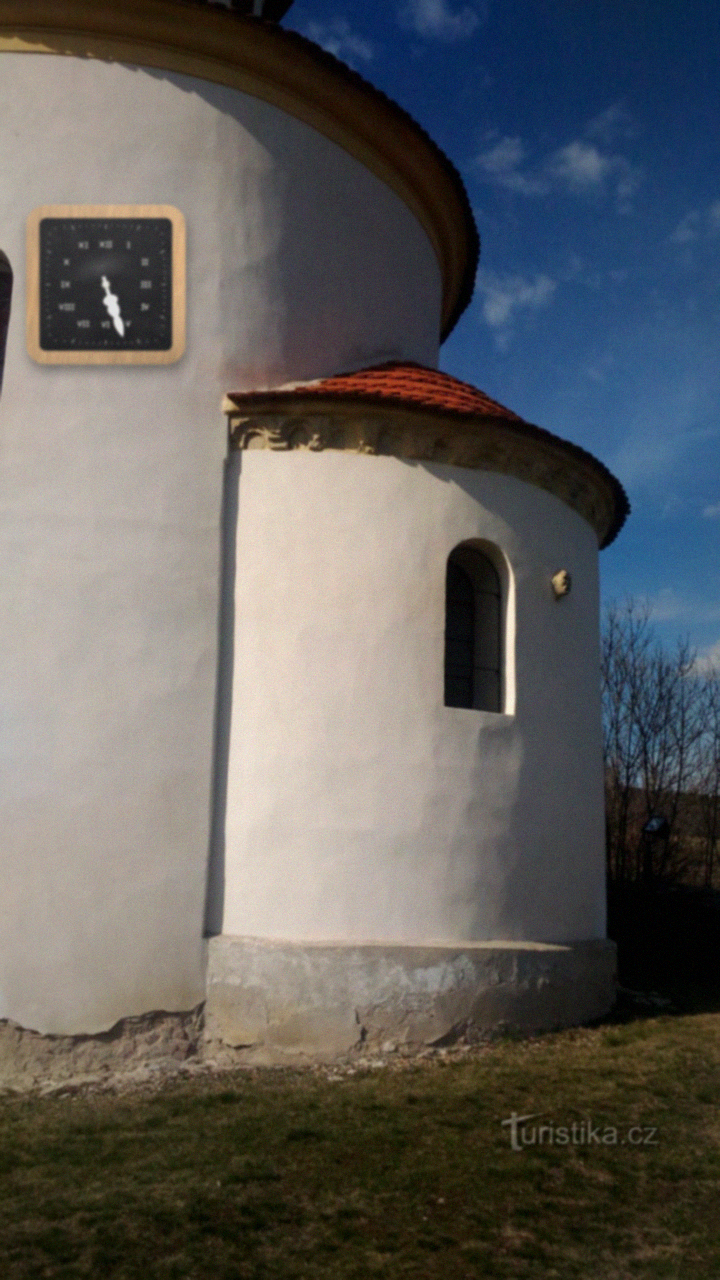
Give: 5:27
